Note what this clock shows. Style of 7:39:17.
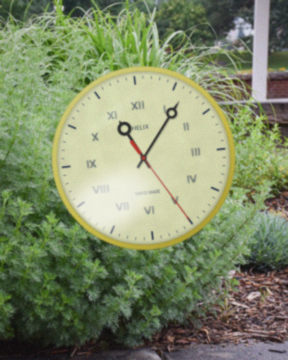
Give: 11:06:25
